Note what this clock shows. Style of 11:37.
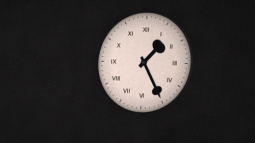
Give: 1:25
